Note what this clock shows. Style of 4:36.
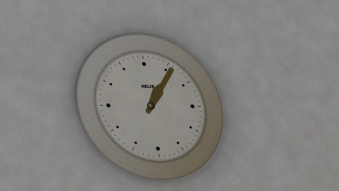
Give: 1:06
